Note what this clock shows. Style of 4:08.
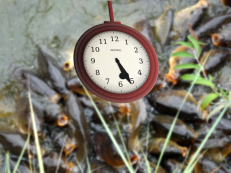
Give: 5:26
